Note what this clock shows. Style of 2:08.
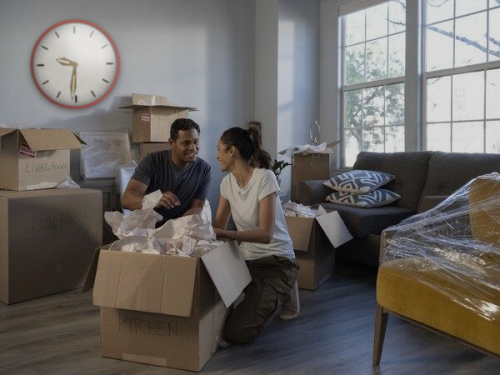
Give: 9:31
